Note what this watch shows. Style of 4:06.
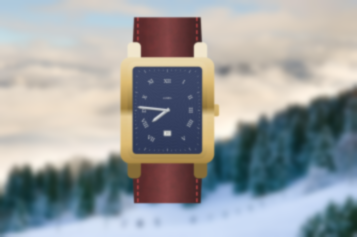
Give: 7:46
